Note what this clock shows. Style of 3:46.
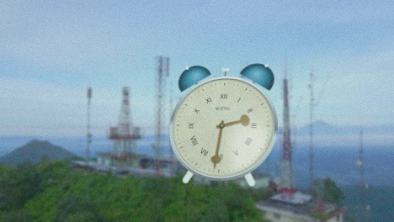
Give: 2:31
